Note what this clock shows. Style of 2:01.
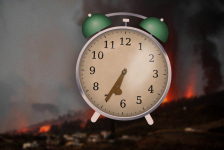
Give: 6:35
